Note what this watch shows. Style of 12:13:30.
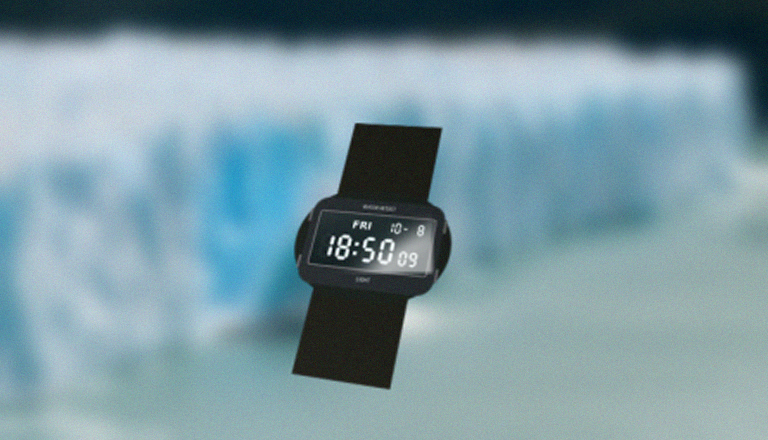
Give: 18:50:09
